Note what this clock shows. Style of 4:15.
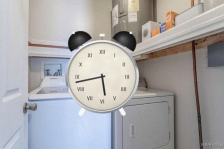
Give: 5:43
